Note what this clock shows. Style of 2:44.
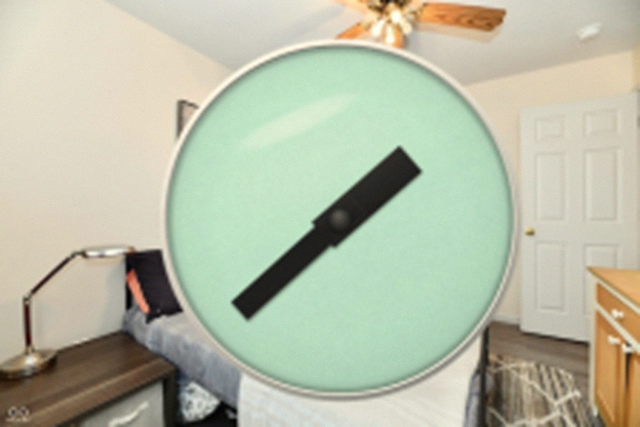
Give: 1:38
